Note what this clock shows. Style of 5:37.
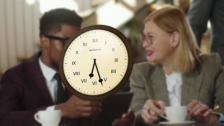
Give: 6:27
